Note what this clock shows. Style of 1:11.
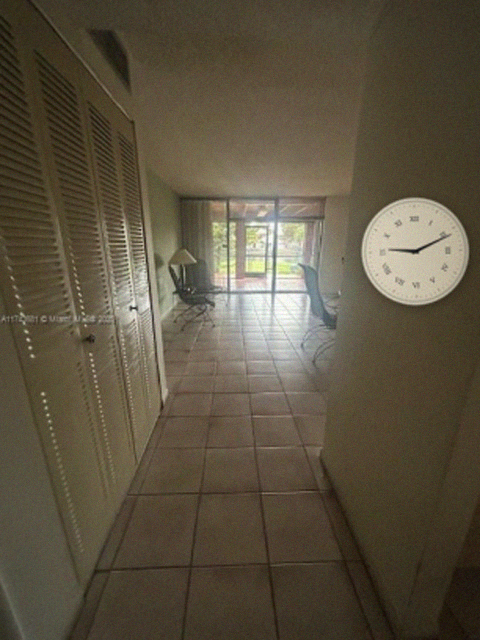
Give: 9:11
